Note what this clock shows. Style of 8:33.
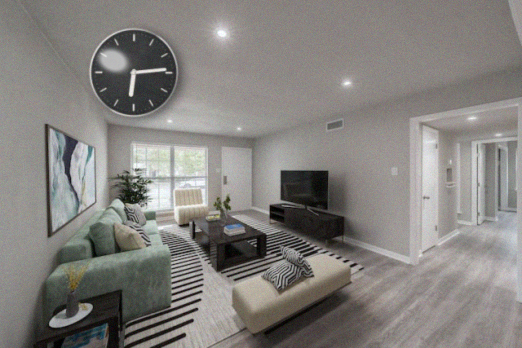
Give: 6:14
